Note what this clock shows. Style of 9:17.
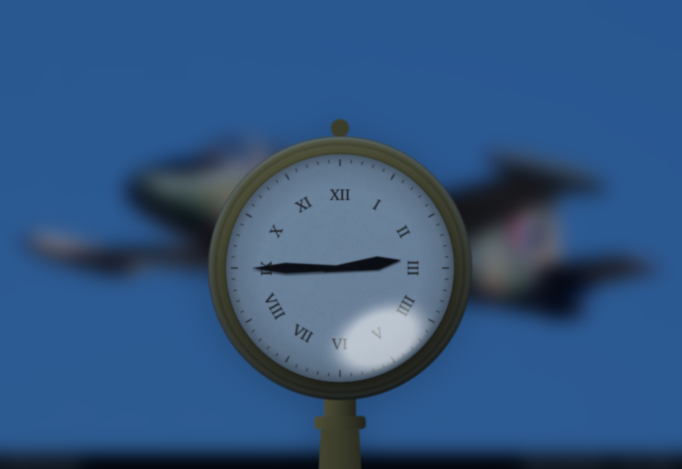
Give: 2:45
